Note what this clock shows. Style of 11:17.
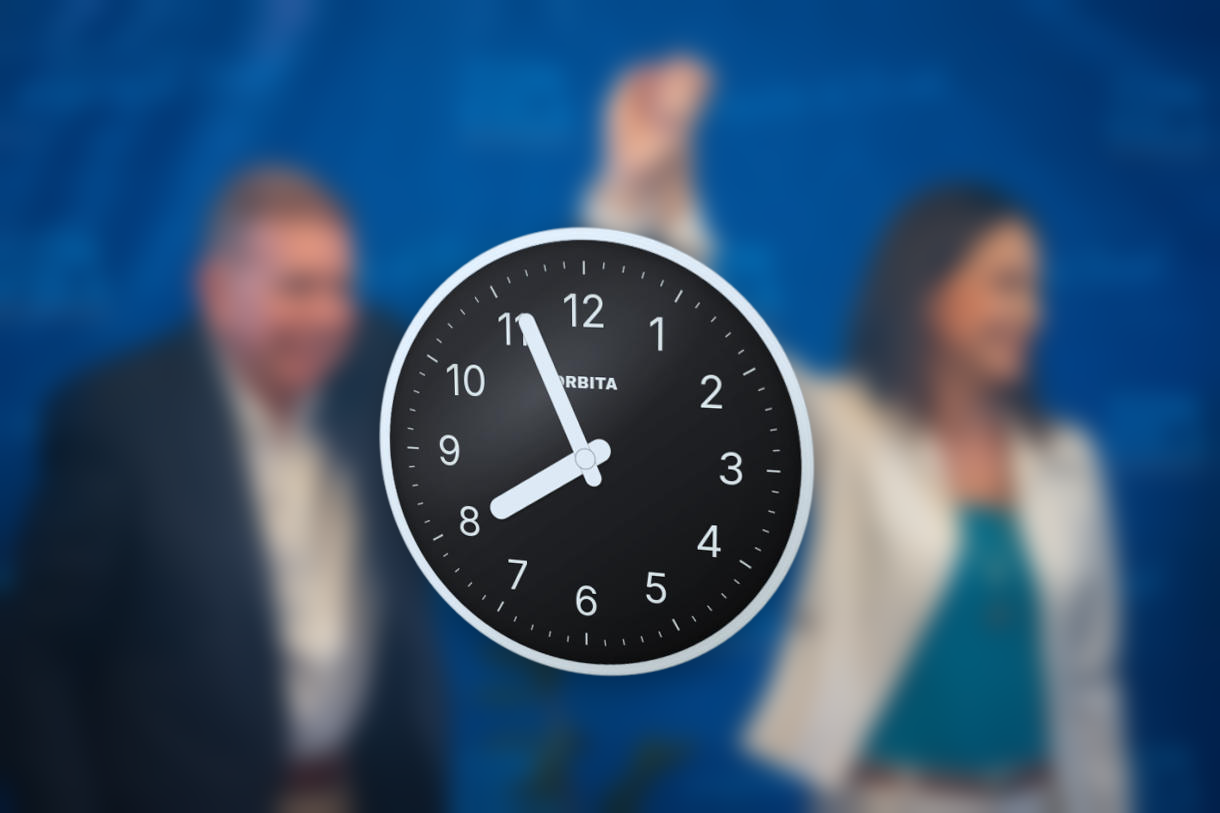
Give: 7:56
